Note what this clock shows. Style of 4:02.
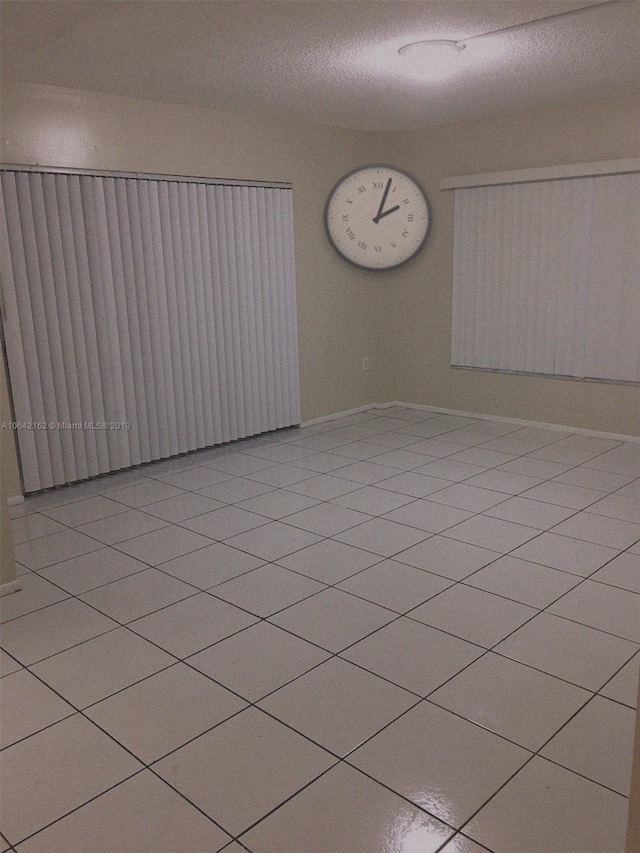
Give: 2:03
